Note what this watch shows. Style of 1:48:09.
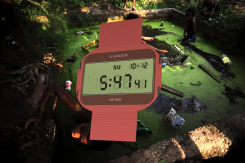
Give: 5:47:41
